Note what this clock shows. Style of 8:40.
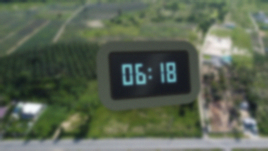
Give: 6:18
